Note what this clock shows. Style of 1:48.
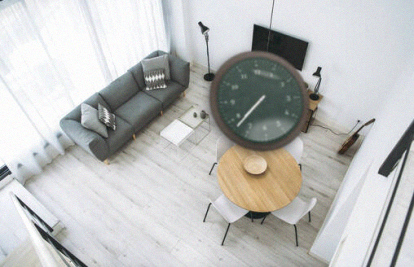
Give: 7:38
